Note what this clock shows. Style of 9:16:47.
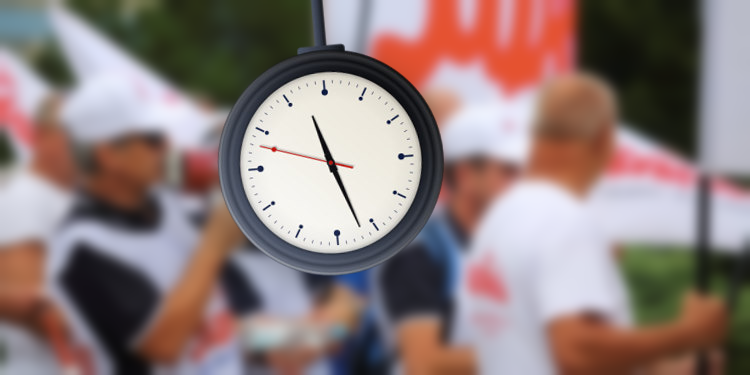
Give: 11:26:48
